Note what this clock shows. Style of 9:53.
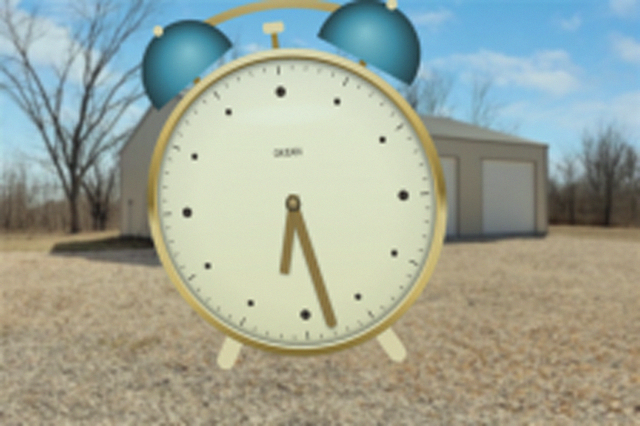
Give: 6:28
